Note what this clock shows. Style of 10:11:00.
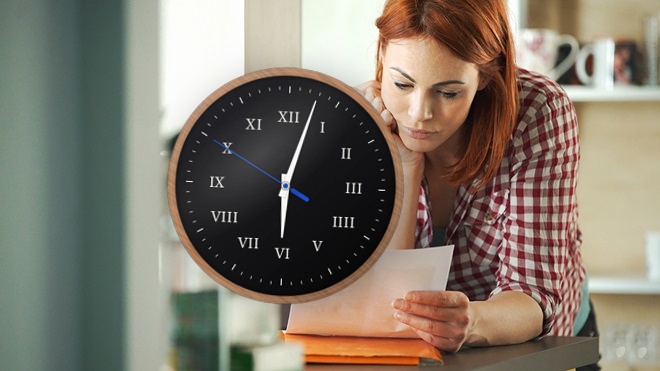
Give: 6:02:50
